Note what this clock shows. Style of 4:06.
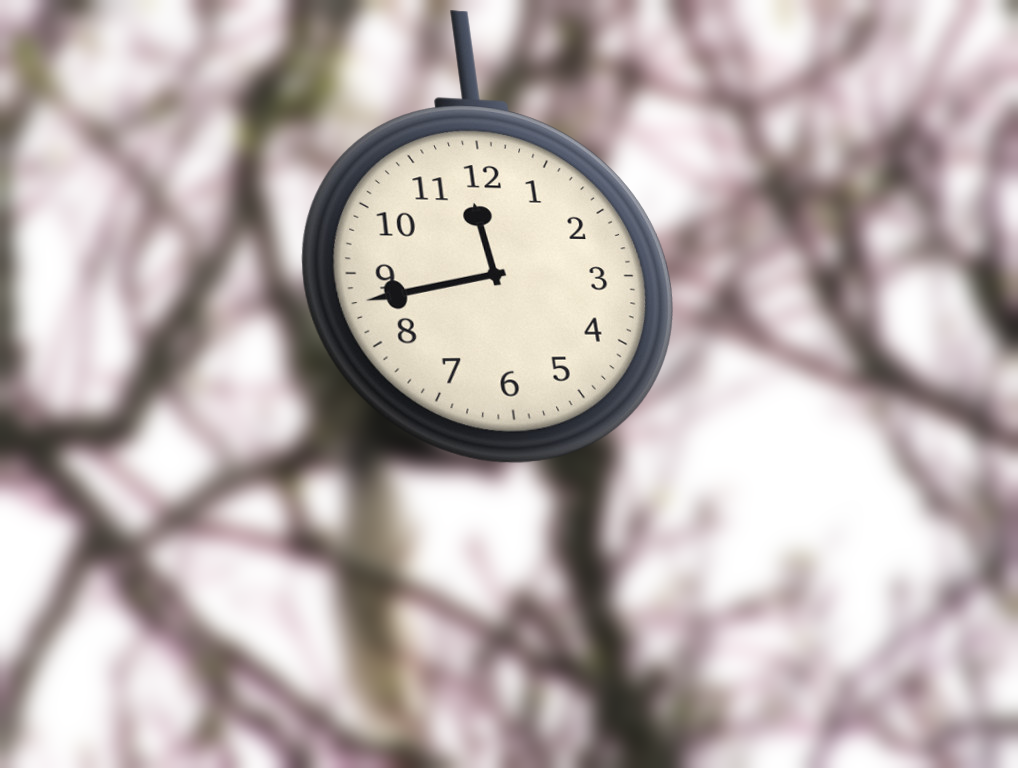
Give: 11:43
